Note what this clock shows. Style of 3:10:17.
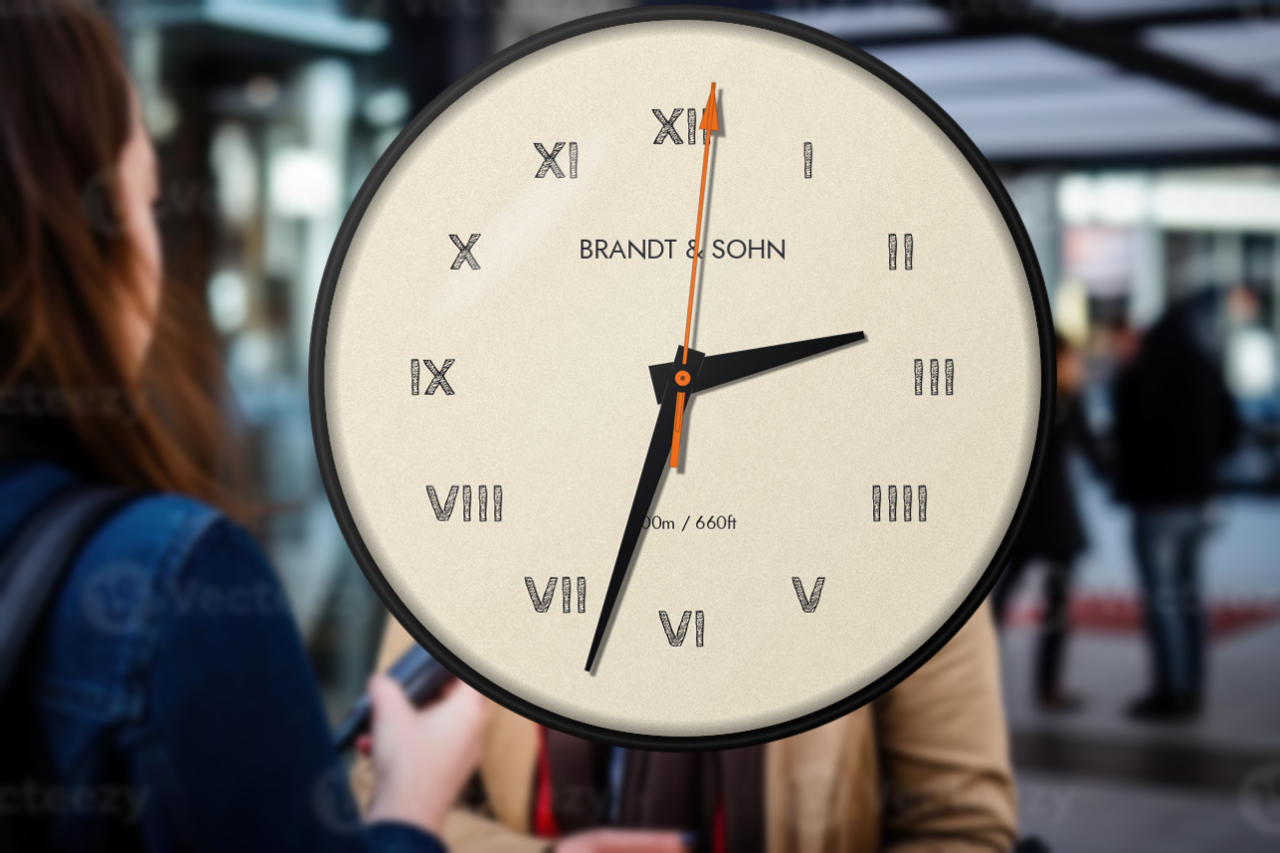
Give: 2:33:01
